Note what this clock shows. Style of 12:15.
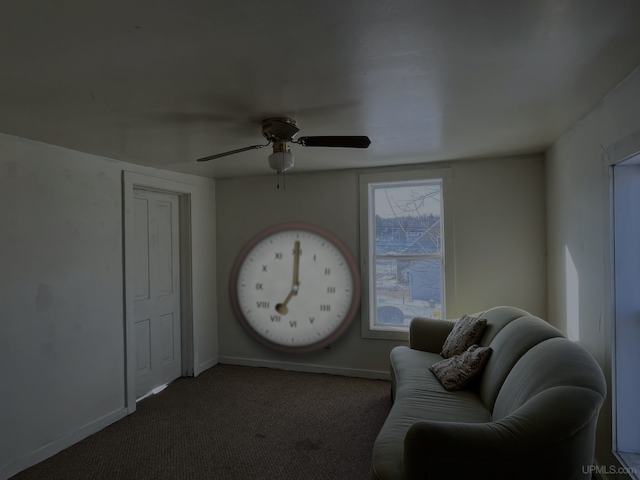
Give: 7:00
